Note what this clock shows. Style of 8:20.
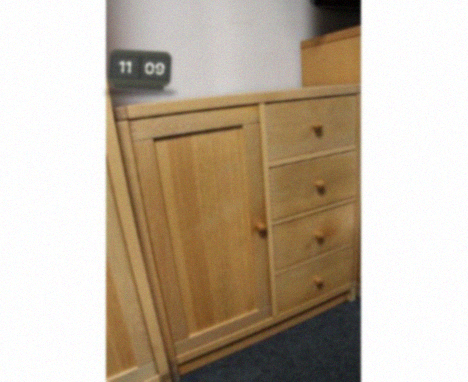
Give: 11:09
